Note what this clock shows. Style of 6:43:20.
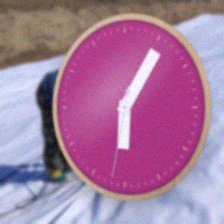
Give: 6:05:32
